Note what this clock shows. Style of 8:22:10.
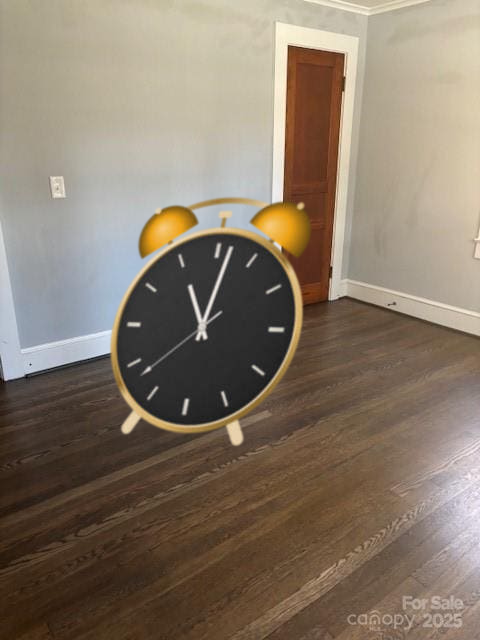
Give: 11:01:38
